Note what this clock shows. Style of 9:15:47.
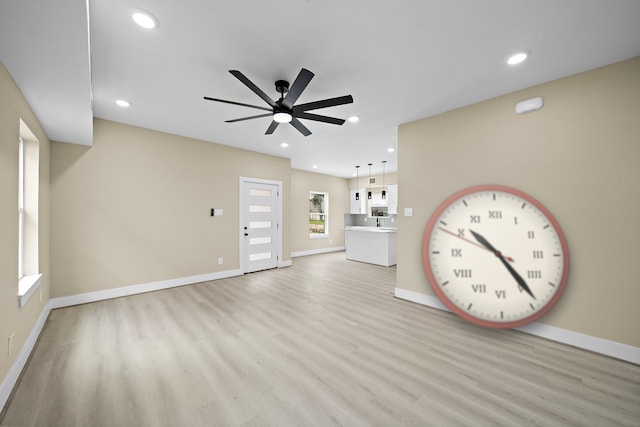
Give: 10:23:49
